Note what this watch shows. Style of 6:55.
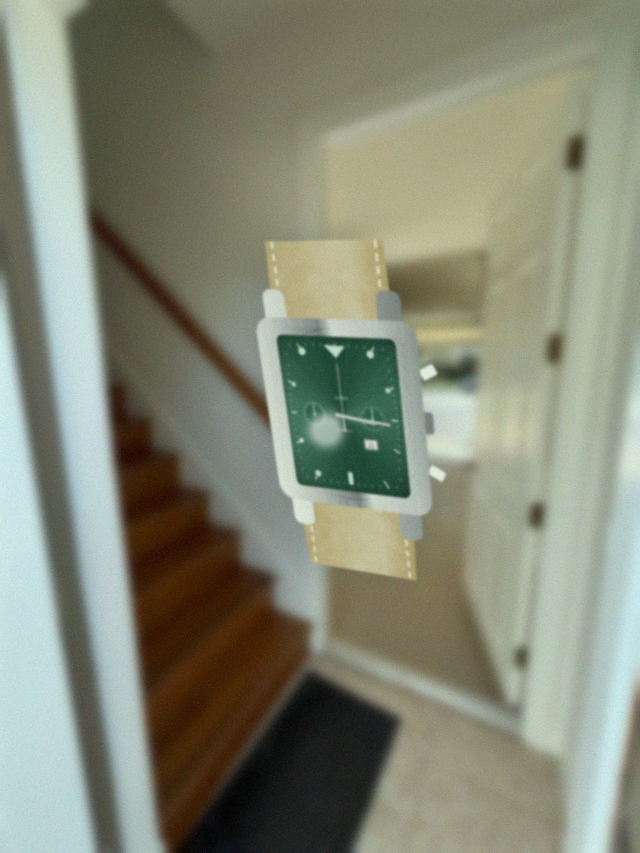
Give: 3:16
